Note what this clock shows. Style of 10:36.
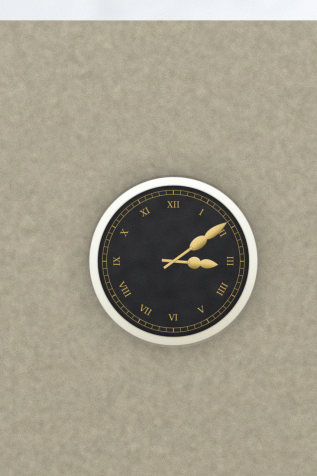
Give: 3:09
